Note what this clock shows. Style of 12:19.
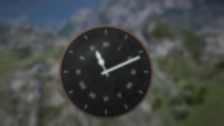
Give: 11:11
